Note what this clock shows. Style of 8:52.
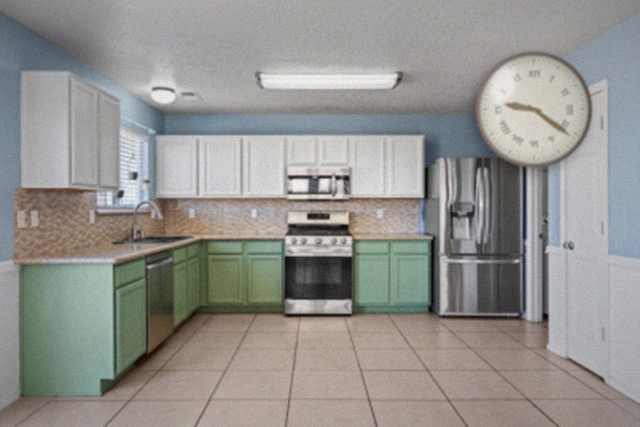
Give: 9:21
